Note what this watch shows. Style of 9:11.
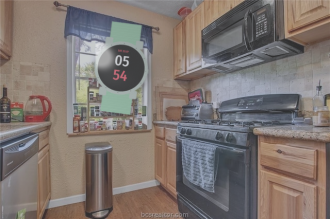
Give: 5:54
